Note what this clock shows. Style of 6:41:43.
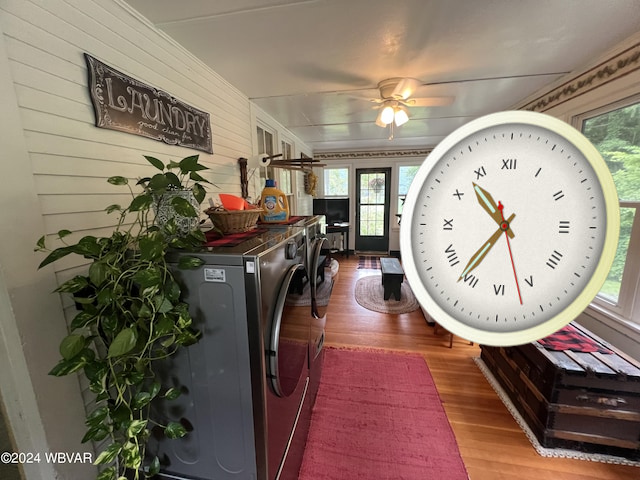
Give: 10:36:27
